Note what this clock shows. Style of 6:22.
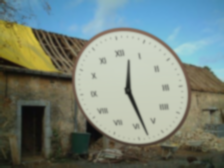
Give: 12:28
